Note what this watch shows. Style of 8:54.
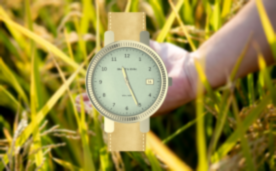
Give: 11:26
